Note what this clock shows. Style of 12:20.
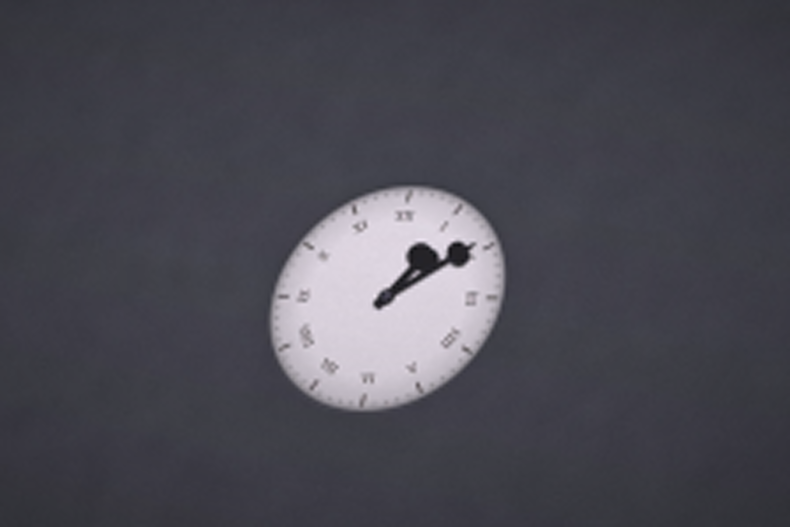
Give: 1:09
